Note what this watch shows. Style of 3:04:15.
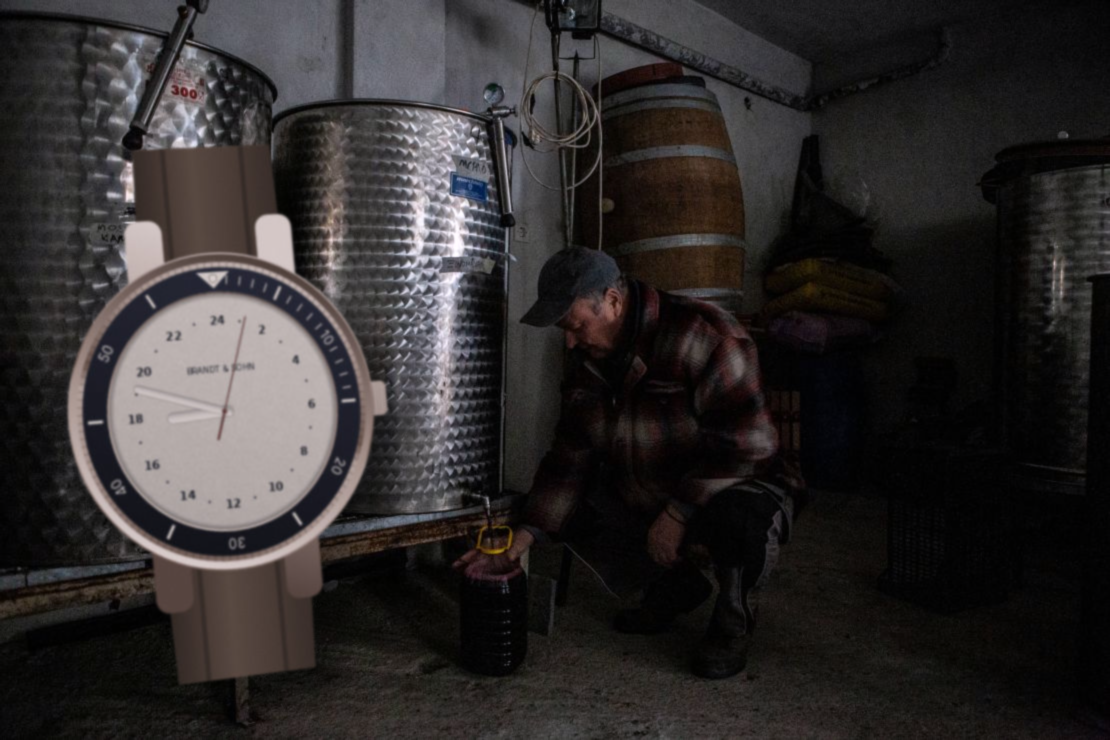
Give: 17:48:03
